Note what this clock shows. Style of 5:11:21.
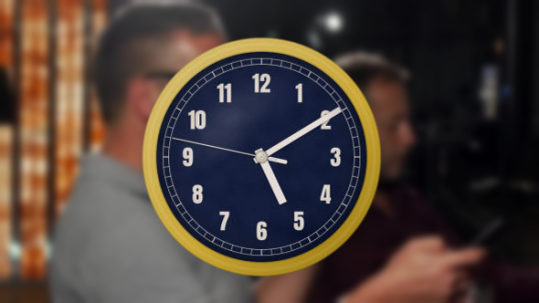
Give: 5:09:47
